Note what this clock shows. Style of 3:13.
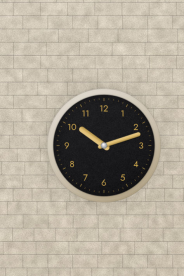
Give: 10:12
